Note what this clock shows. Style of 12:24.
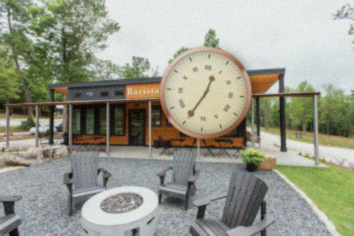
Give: 12:35
